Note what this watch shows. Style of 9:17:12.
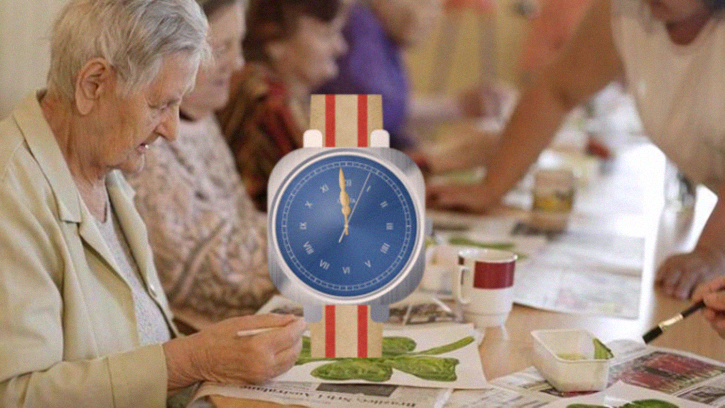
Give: 11:59:04
